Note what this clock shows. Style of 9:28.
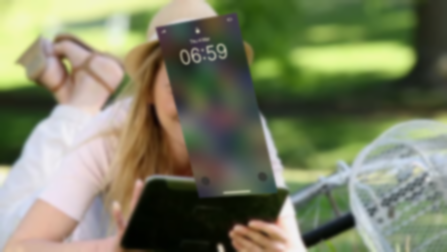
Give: 6:59
